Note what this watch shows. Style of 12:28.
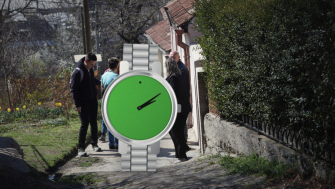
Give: 2:09
